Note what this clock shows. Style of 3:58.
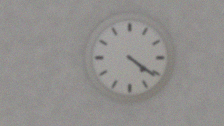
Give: 4:21
